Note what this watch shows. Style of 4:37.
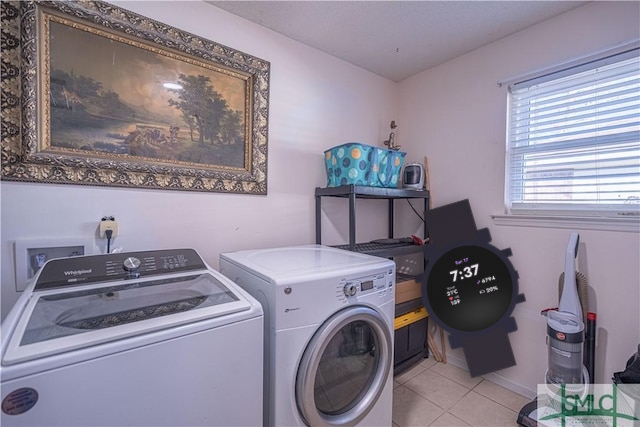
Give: 7:37
